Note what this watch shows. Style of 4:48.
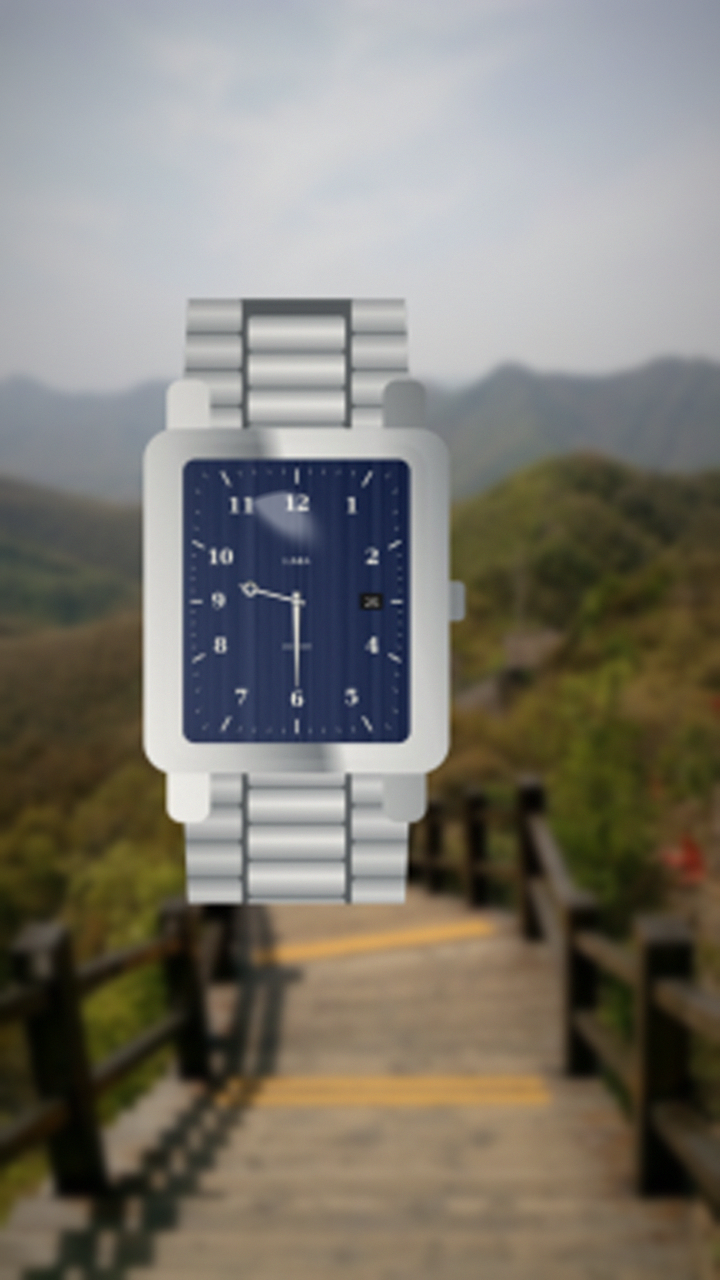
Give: 9:30
